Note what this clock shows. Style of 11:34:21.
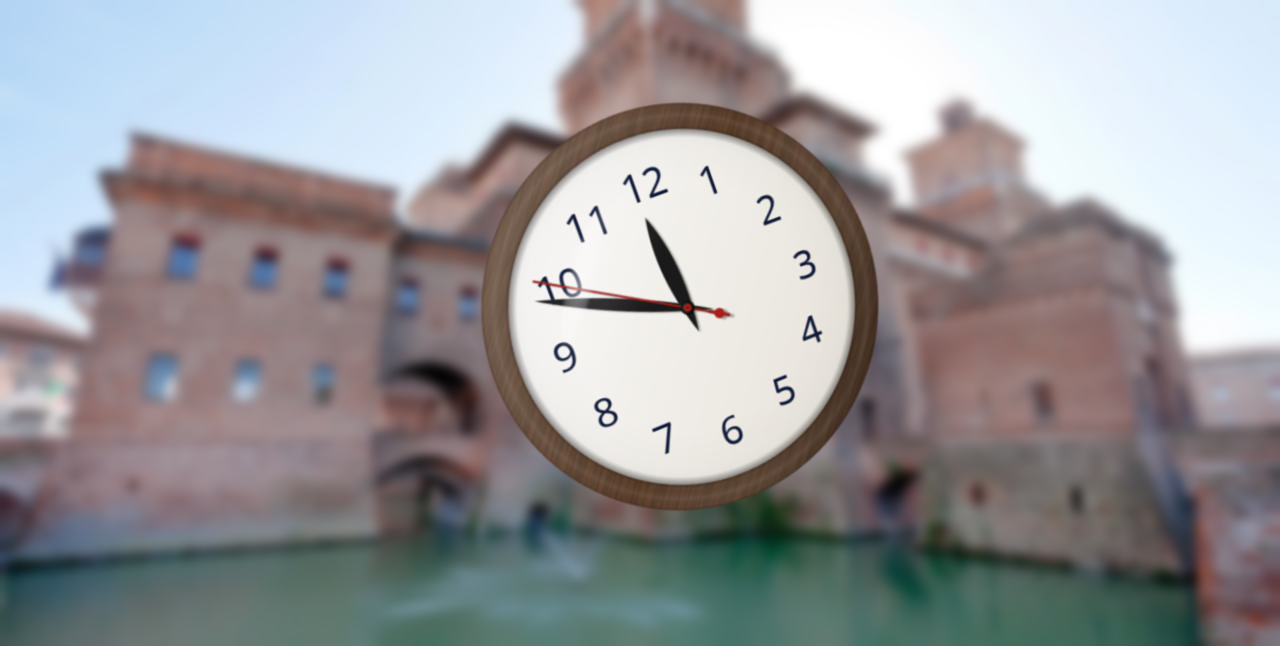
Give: 11:48:50
